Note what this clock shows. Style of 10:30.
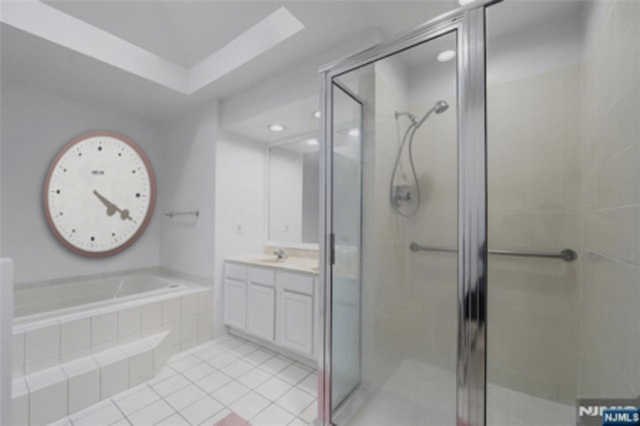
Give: 4:20
